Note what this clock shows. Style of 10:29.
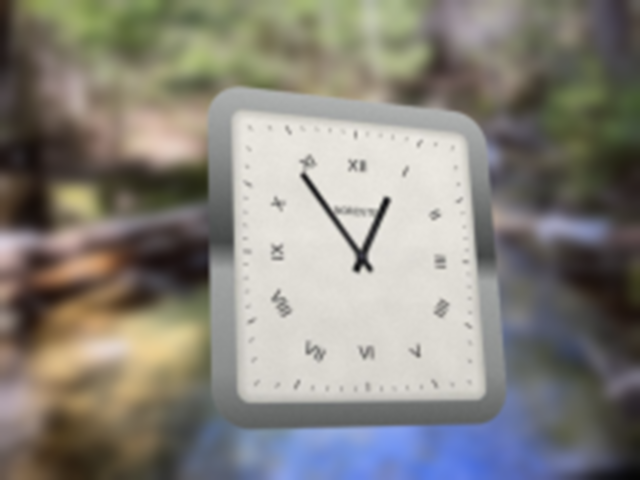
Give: 12:54
